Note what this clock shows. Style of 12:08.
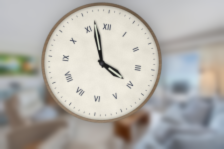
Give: 3:57
